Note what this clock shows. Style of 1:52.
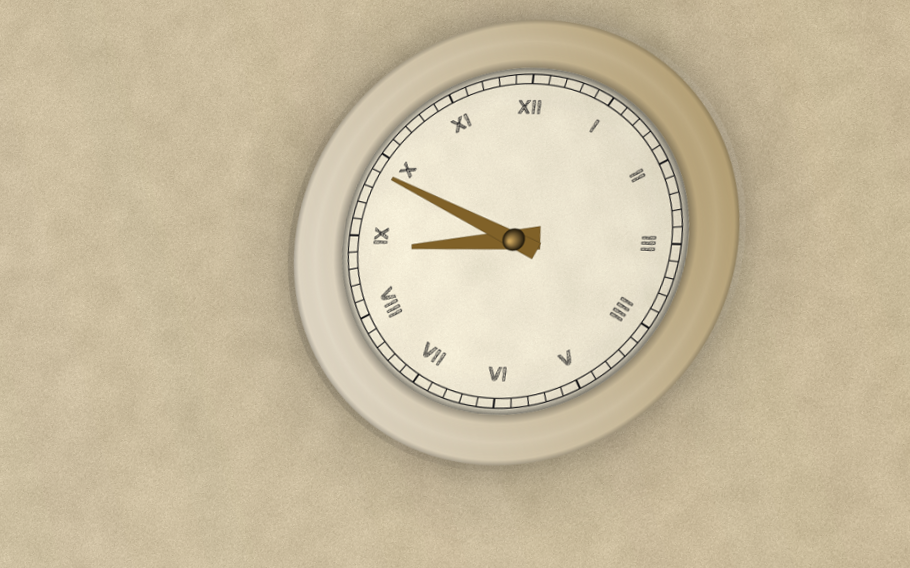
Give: 8:49
